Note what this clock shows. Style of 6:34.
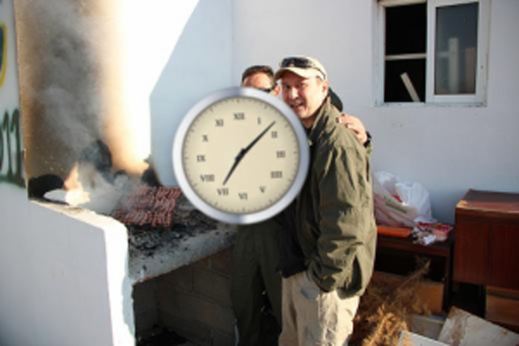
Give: 7:08
